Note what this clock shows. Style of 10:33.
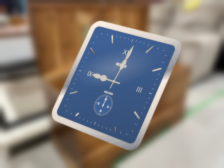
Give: 9:01
